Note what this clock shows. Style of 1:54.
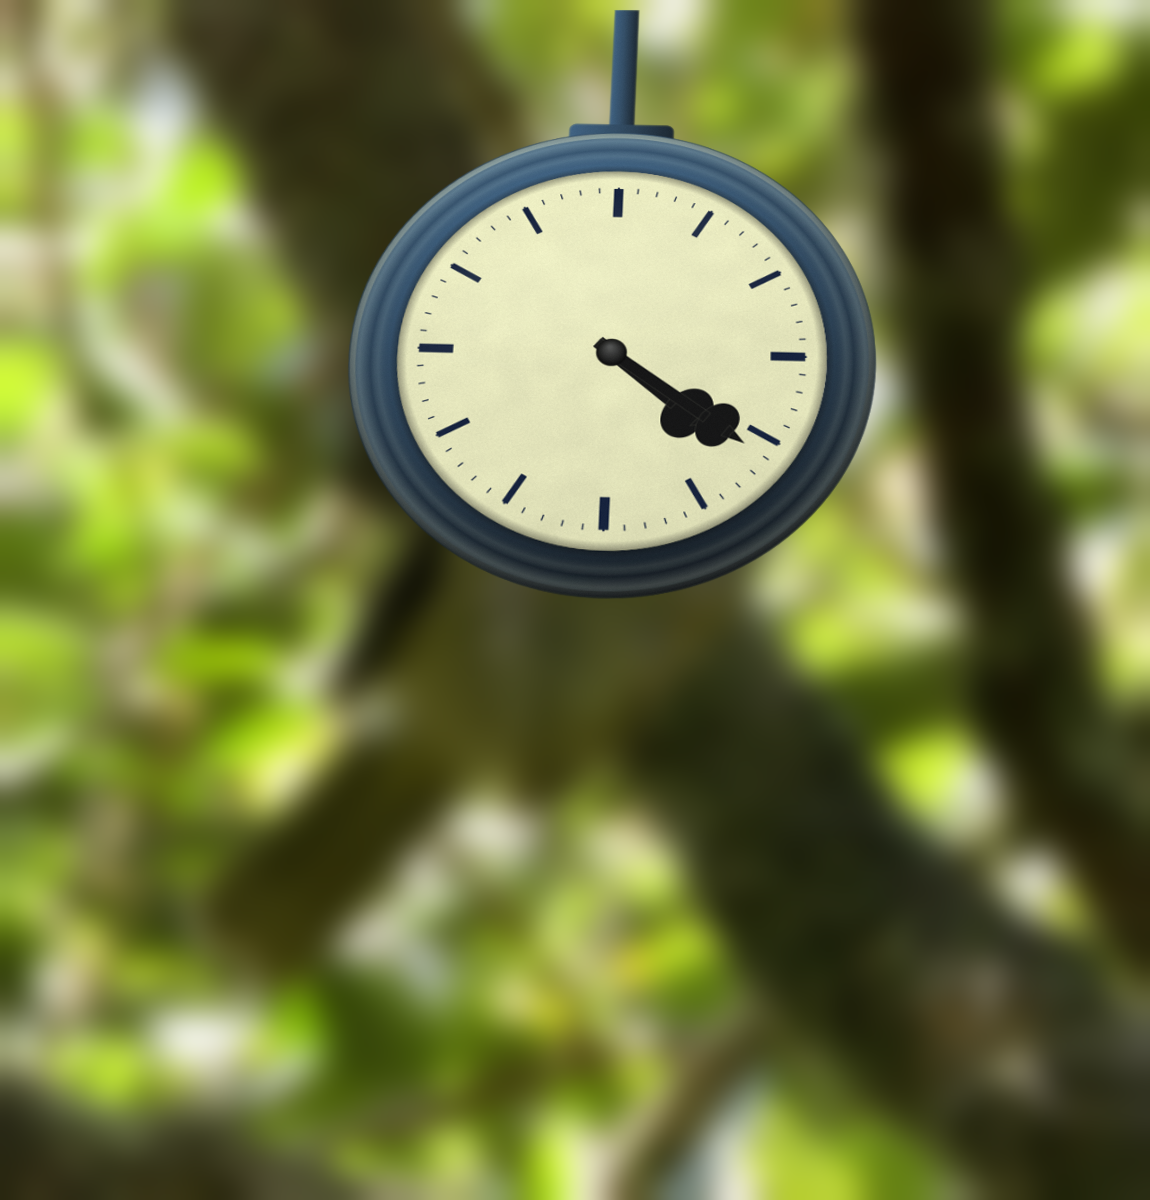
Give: 4:21
